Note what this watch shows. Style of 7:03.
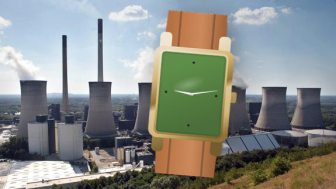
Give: 9:13
